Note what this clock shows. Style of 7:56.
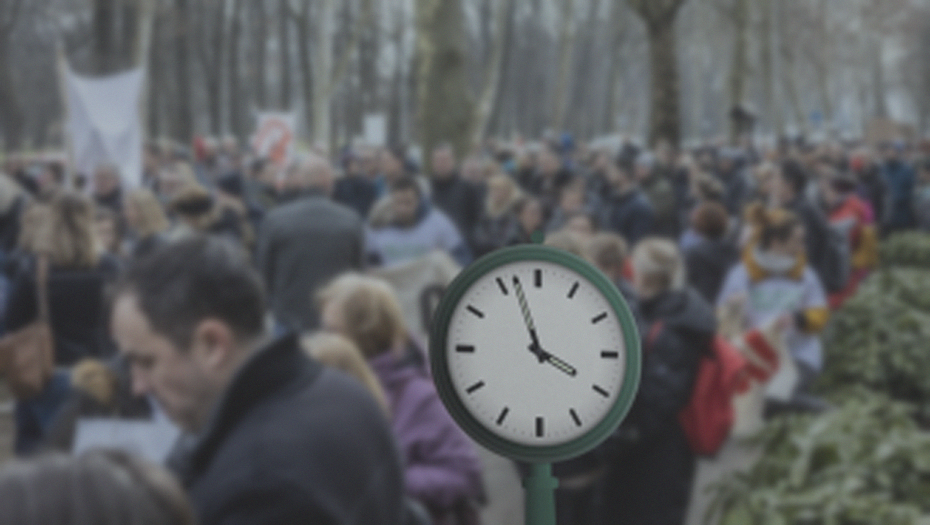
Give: 3:57
